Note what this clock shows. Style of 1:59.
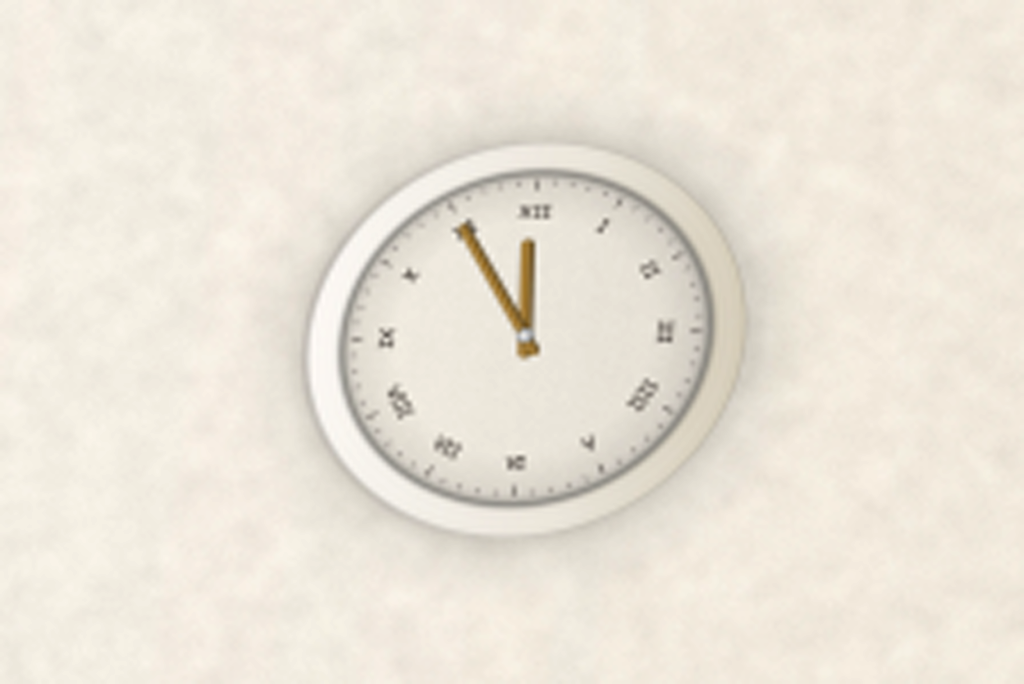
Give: 11:55
